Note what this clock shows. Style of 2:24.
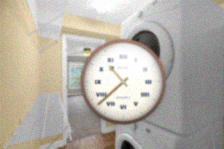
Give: 10:38
